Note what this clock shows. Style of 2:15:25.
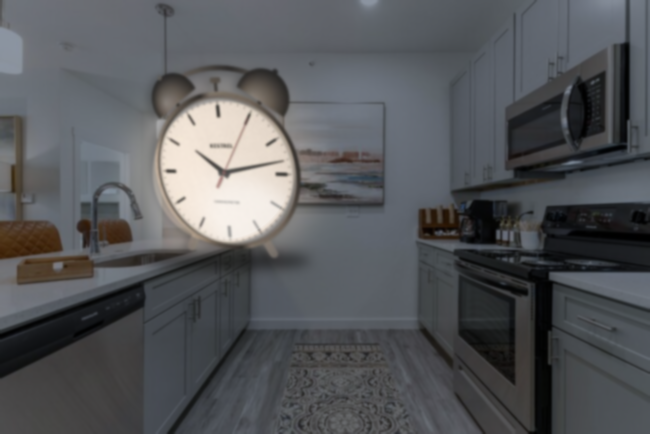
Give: 10:13:05
